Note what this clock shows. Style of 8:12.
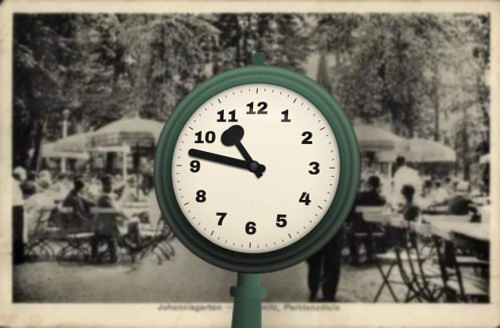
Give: 10:47
